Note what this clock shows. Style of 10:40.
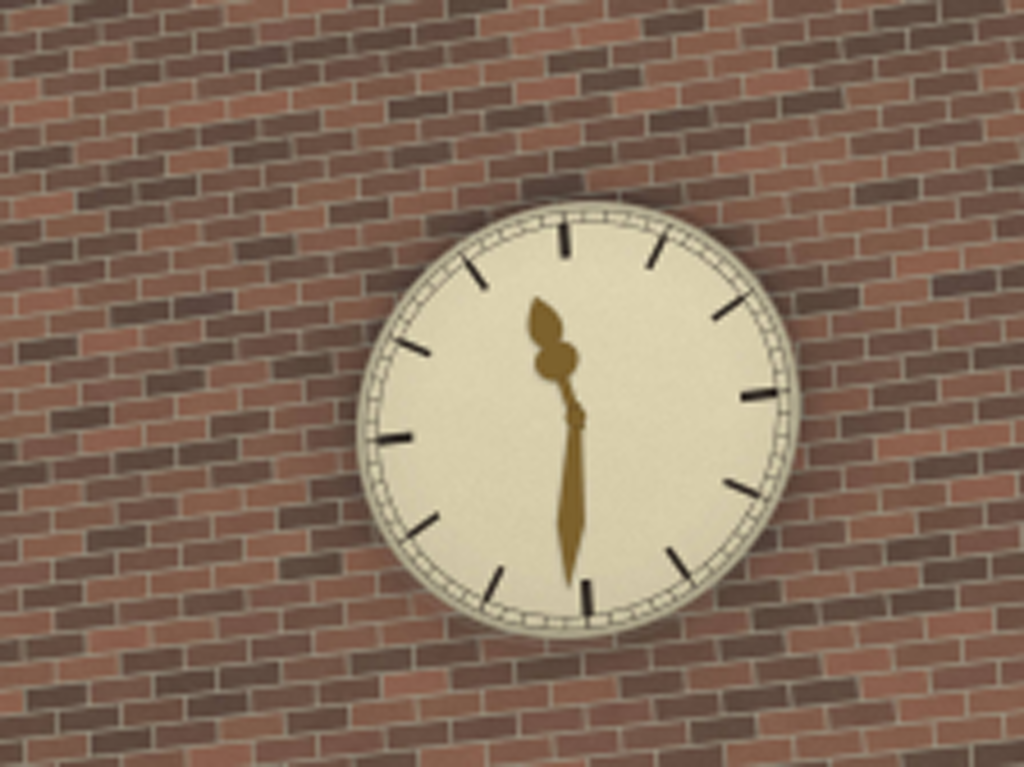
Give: 11:31
